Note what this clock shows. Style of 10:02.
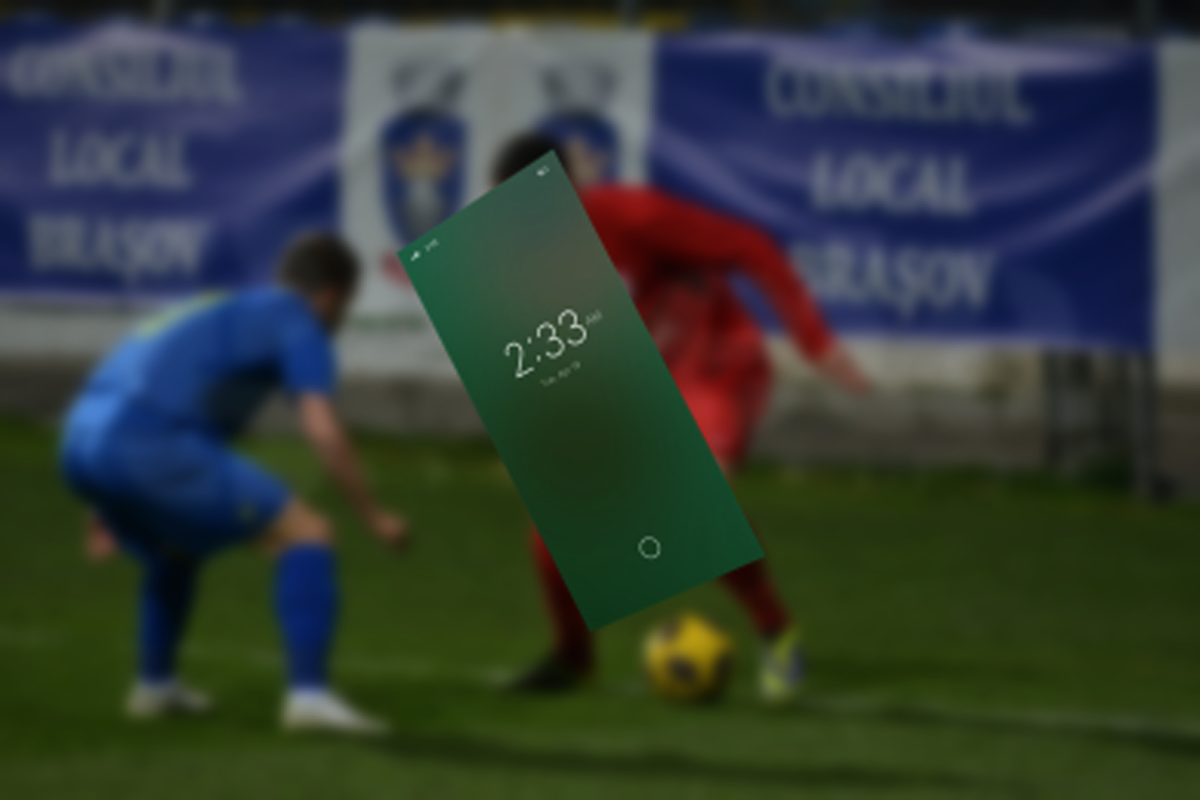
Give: 2:33
